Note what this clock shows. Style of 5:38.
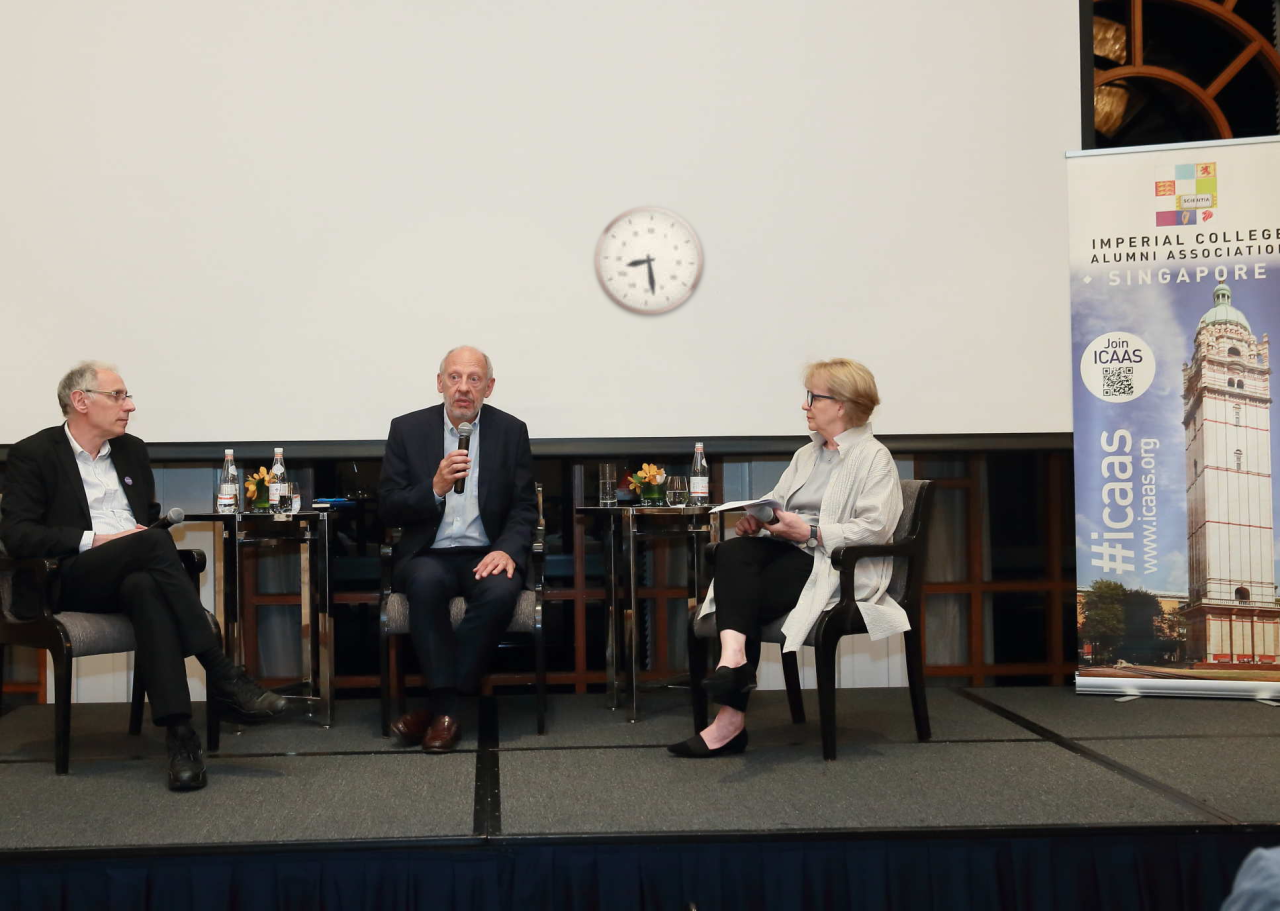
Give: 8:28
